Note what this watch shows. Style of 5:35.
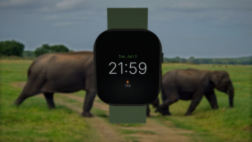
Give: 21:59
